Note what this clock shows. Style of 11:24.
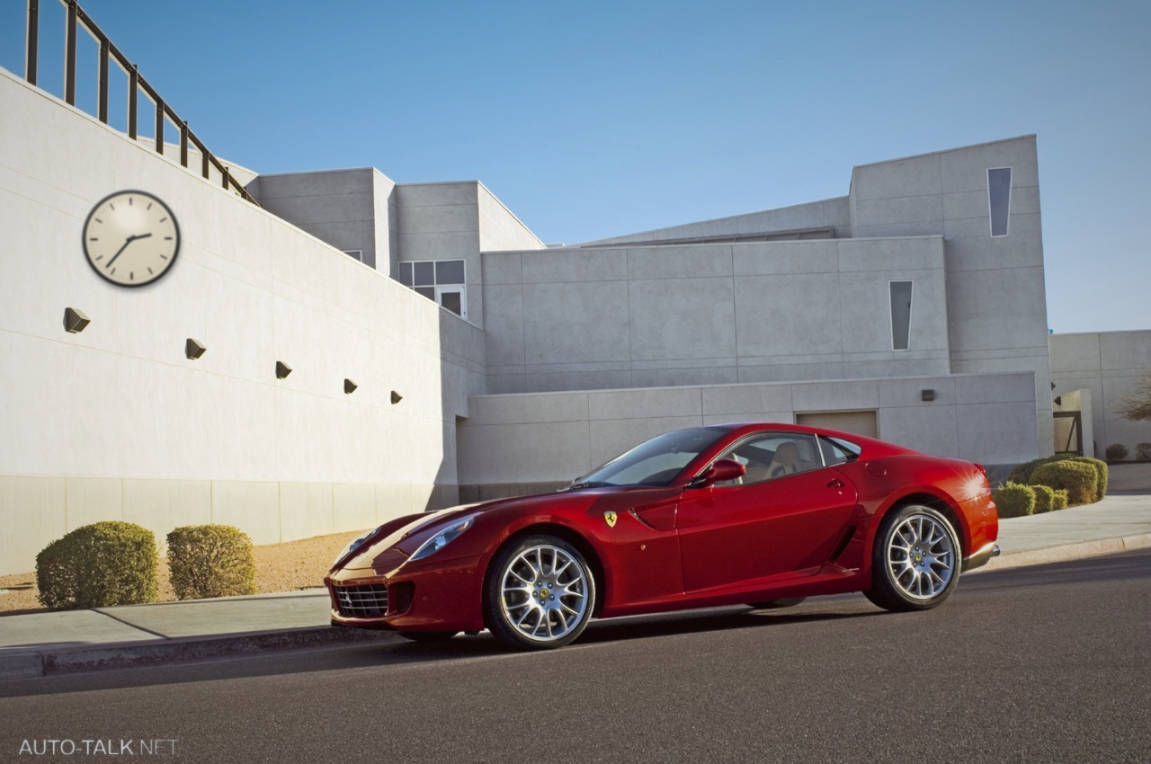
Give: 2:37
